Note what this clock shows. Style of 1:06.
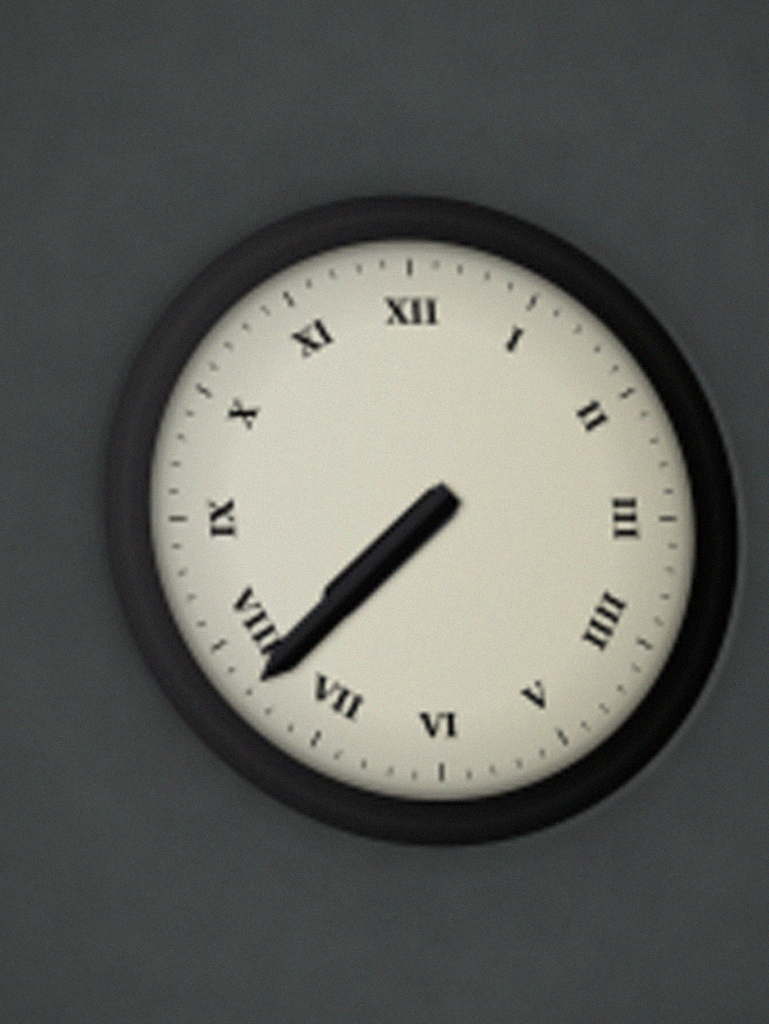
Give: 7:38
